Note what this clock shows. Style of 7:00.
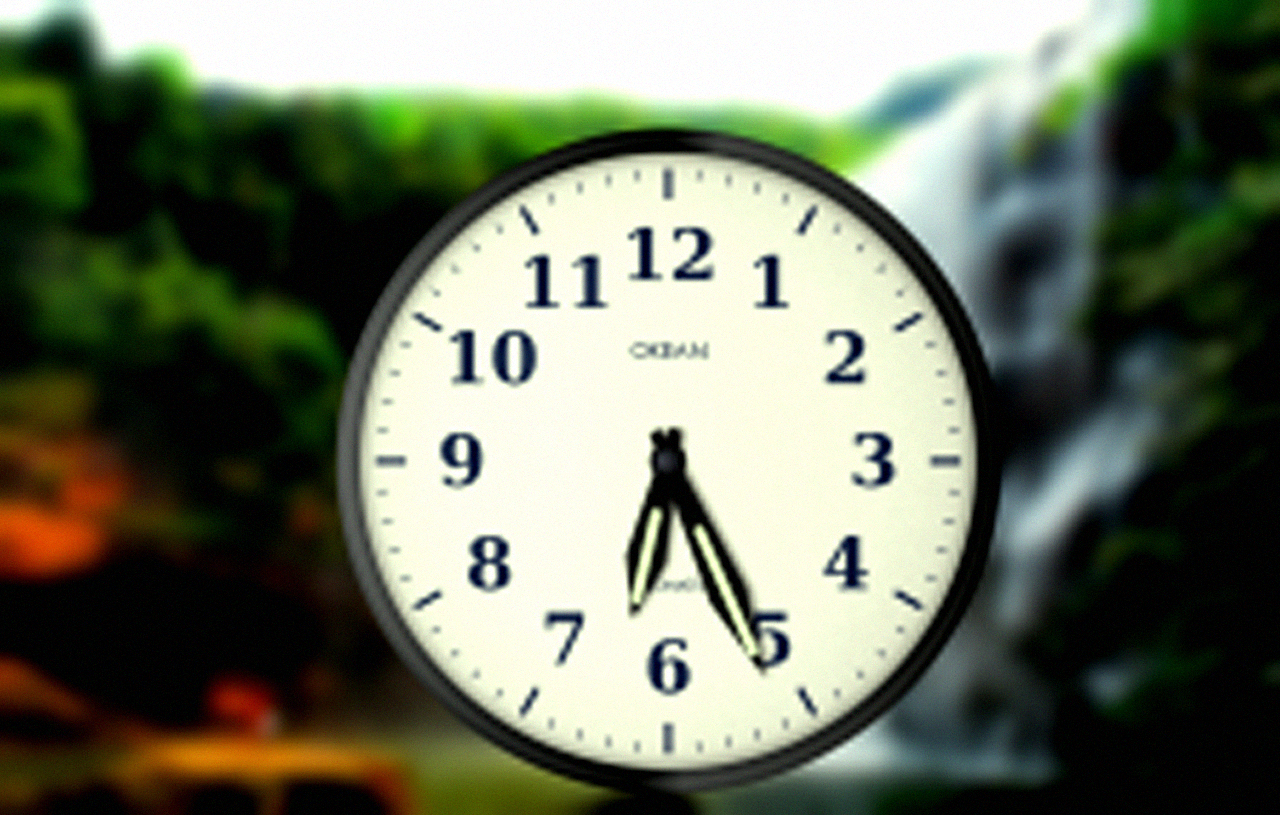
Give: 6:26
